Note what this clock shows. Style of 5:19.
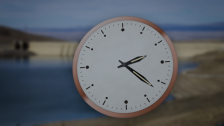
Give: 2:22
